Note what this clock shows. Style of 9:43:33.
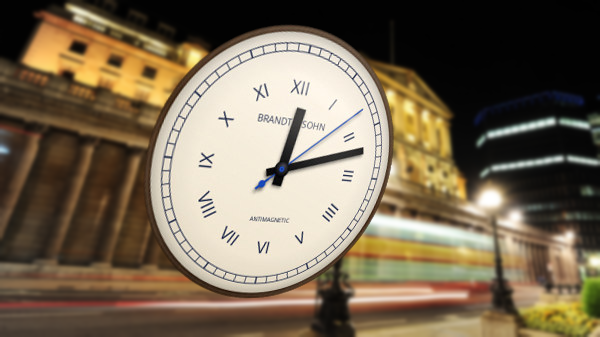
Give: 12:12:08
